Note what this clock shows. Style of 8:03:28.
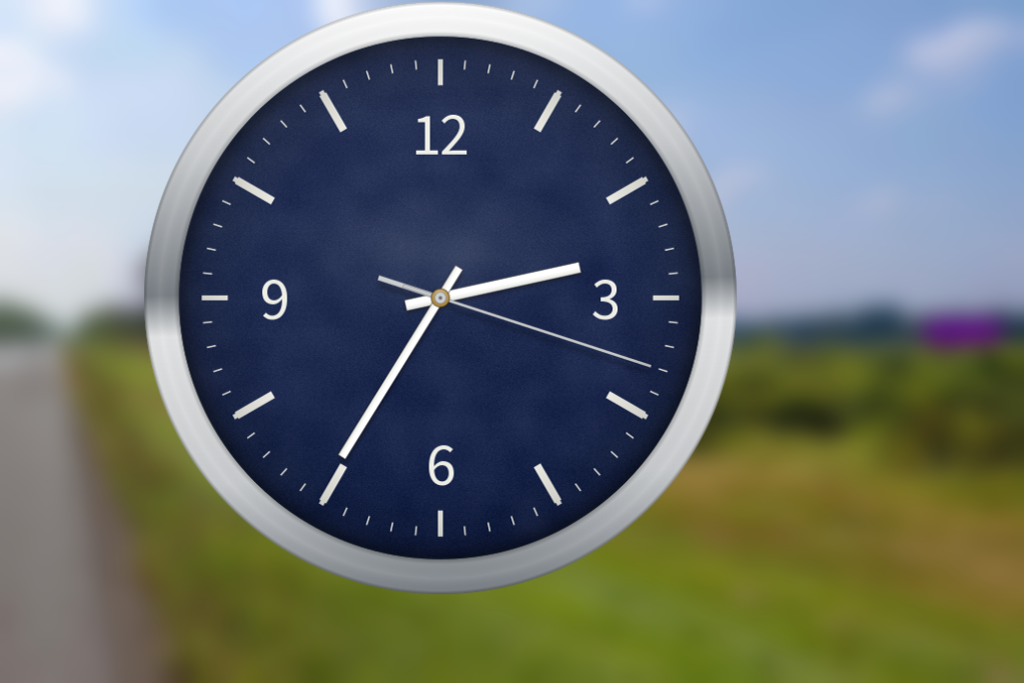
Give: 2:35:18
